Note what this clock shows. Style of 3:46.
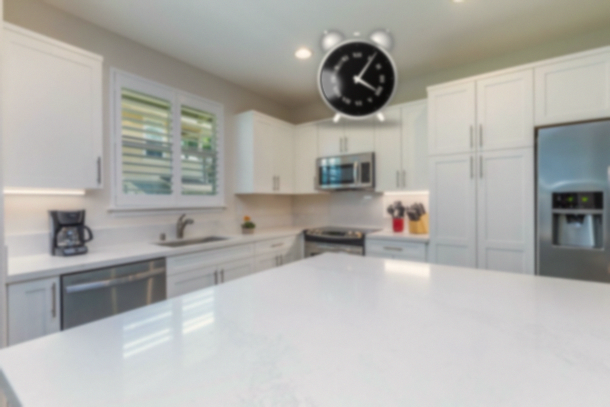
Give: 4:06
